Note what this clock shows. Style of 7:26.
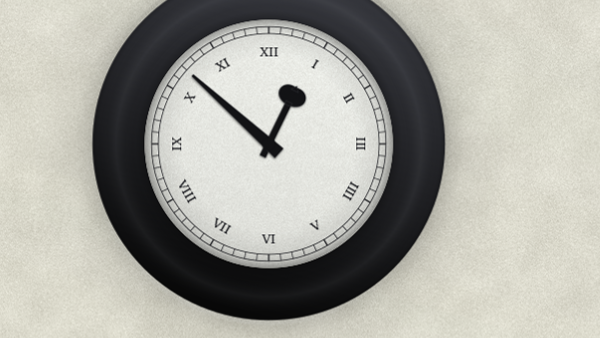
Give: 12:52
